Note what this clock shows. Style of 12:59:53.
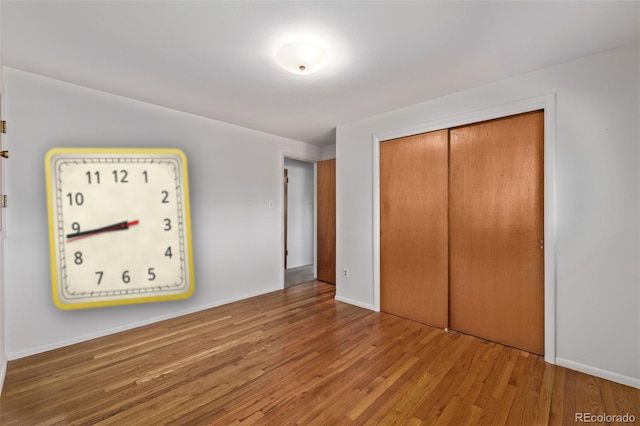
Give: 8:43:43
